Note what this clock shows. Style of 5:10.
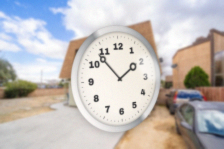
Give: 1:53
